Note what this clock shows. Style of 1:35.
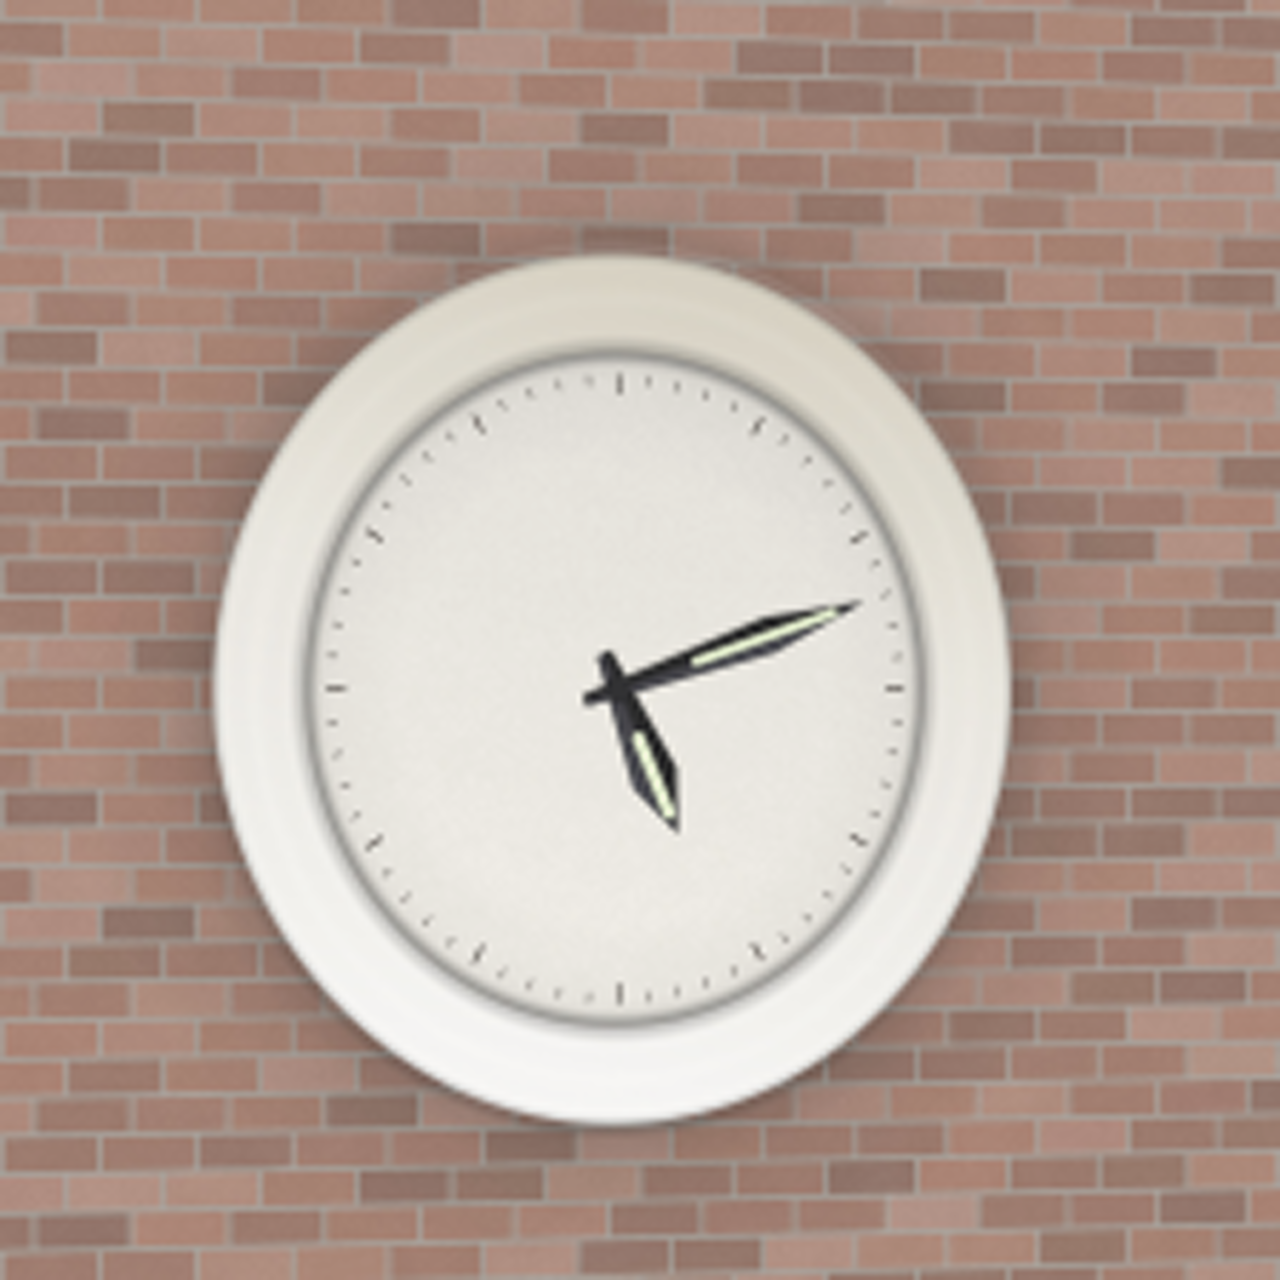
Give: 5:12
